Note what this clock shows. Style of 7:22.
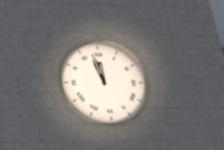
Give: 11:58
